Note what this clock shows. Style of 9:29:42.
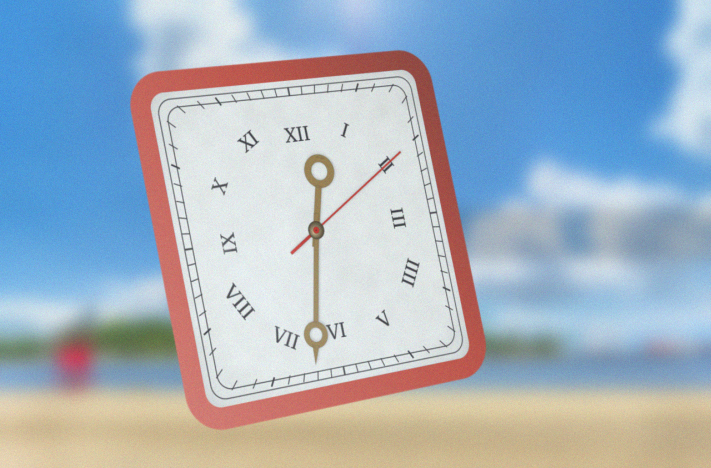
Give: 12:32:10
